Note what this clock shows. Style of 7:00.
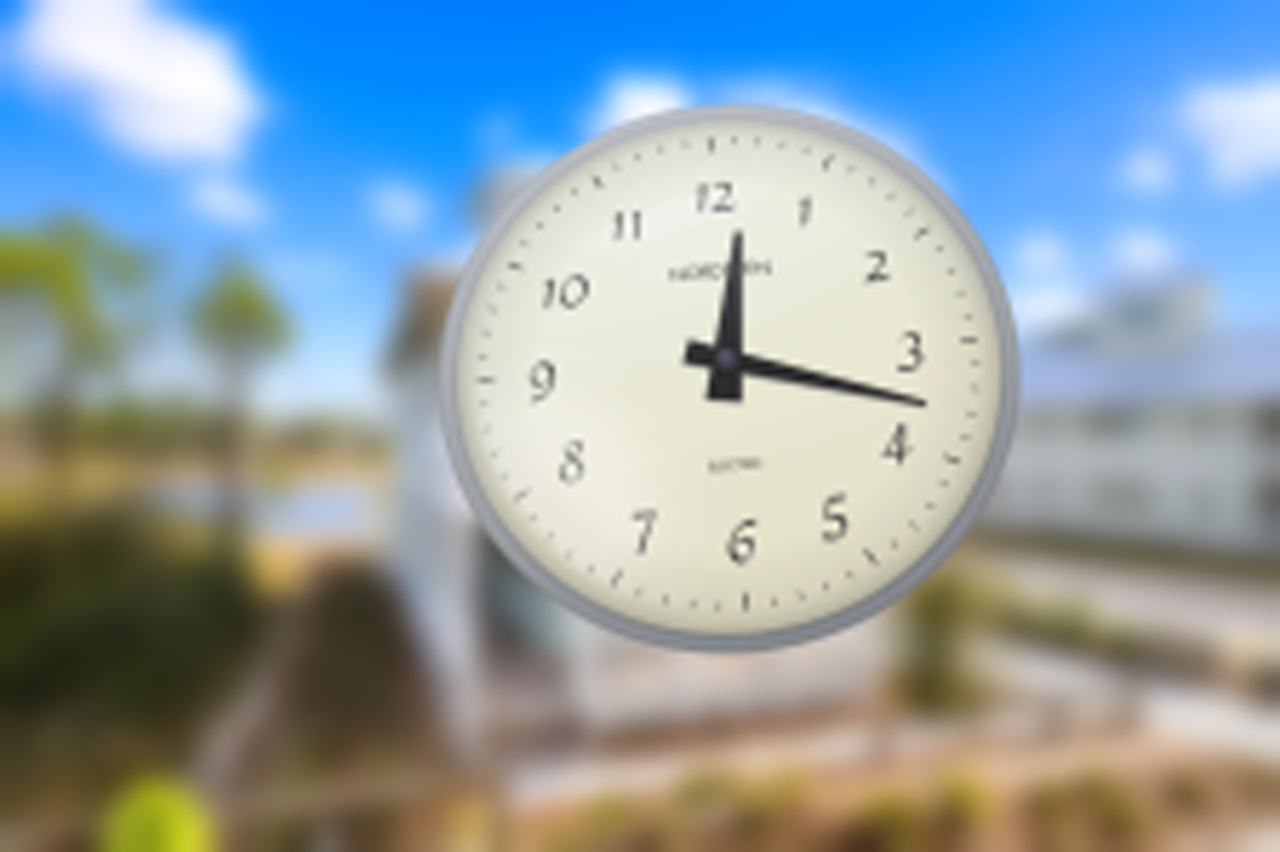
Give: 12:18
